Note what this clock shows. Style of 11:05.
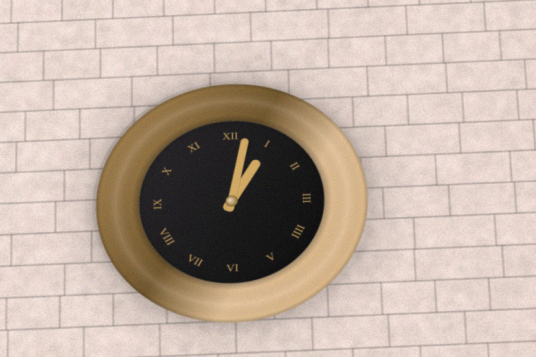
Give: 1:02
